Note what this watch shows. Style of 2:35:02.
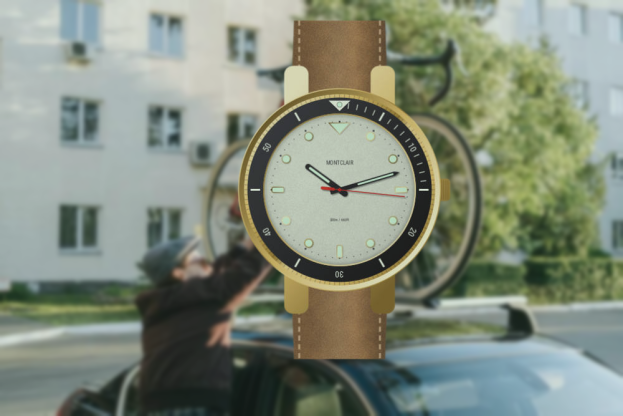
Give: 10:12:16
